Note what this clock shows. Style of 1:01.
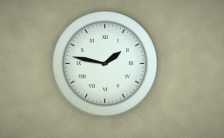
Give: 1:47
